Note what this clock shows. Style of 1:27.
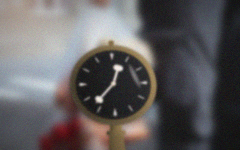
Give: 12:37
